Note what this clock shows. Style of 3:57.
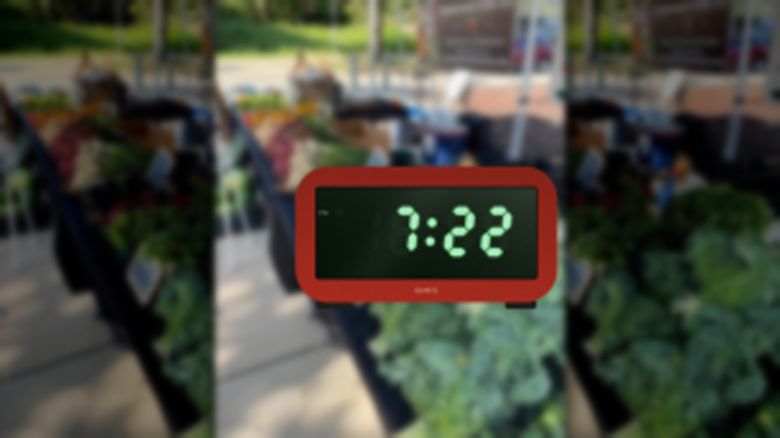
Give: 7:22
